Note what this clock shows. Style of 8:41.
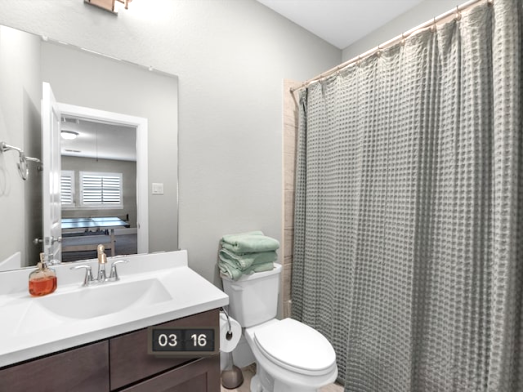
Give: 3:16
